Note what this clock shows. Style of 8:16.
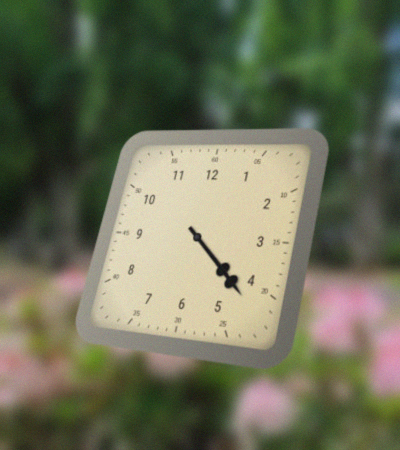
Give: 4:22
